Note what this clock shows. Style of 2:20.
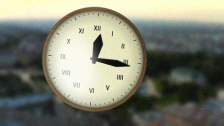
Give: 12:16
